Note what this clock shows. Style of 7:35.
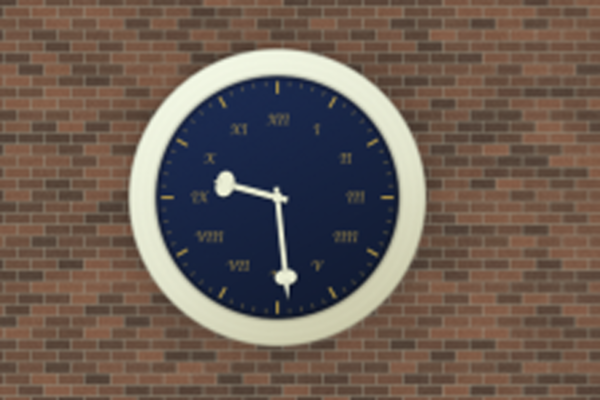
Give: 9:29
